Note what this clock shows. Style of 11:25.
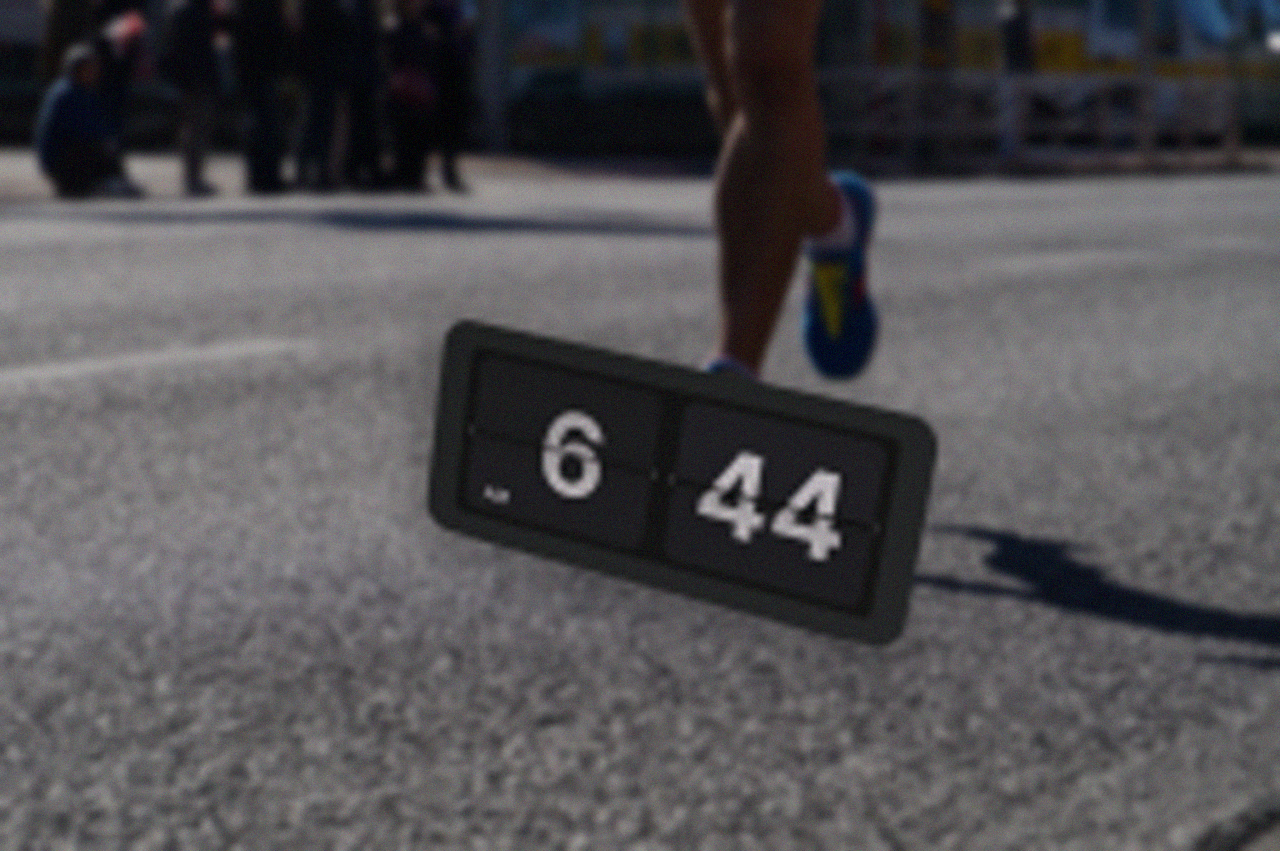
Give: 6:44
